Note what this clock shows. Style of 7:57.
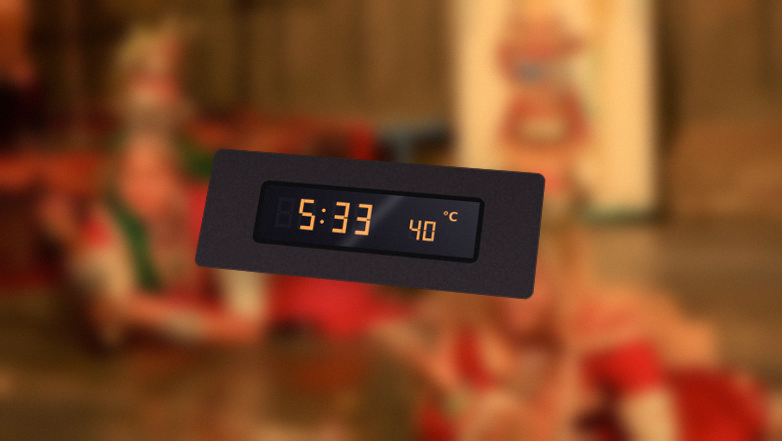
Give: 5:33
